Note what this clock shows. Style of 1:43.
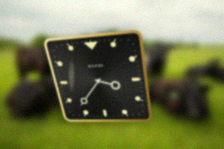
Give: 3:37
